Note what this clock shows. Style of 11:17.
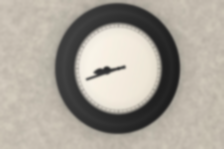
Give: 8:42
